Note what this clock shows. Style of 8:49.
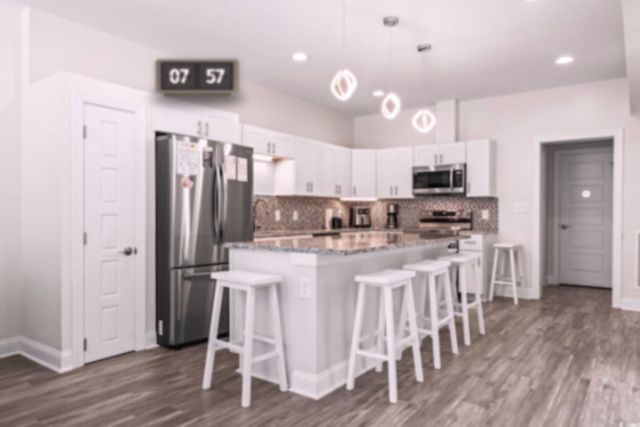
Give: 7:57
